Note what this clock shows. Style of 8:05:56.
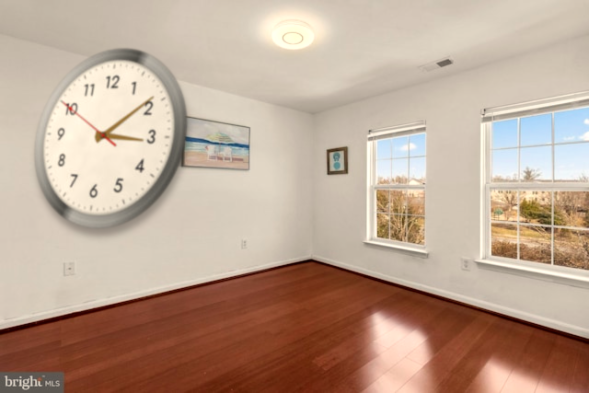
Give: 3:08:50
